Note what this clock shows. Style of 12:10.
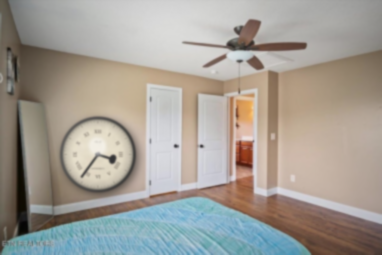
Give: 3:36
